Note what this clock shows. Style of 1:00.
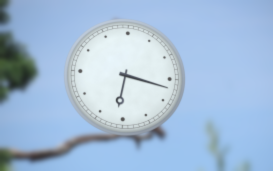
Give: 6:17
